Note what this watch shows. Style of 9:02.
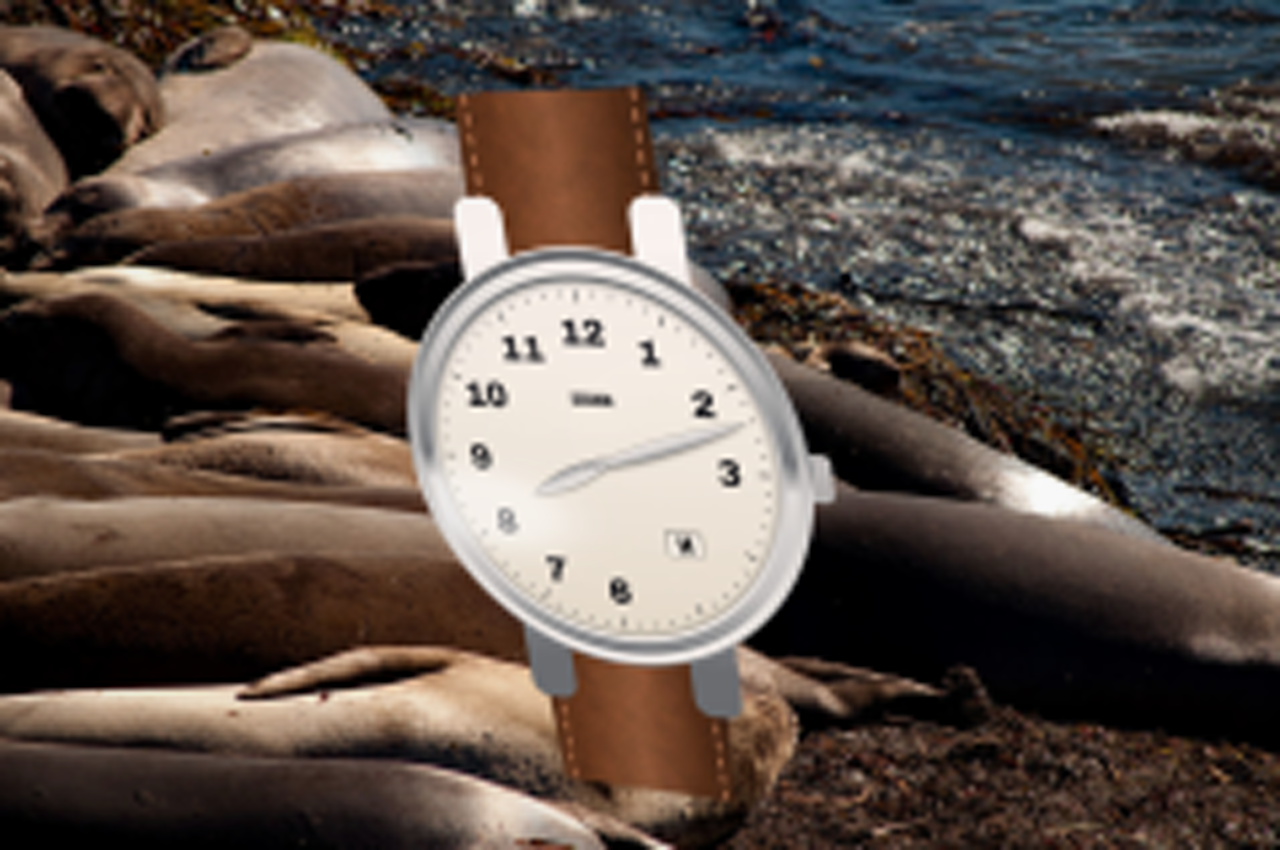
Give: 8:12
